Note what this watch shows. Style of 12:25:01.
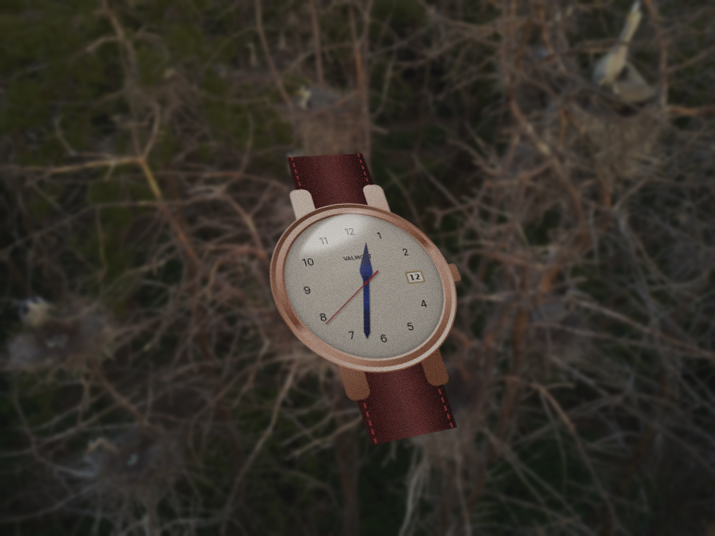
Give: 12:32:39
